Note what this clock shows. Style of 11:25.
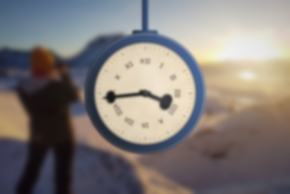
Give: 3:44
